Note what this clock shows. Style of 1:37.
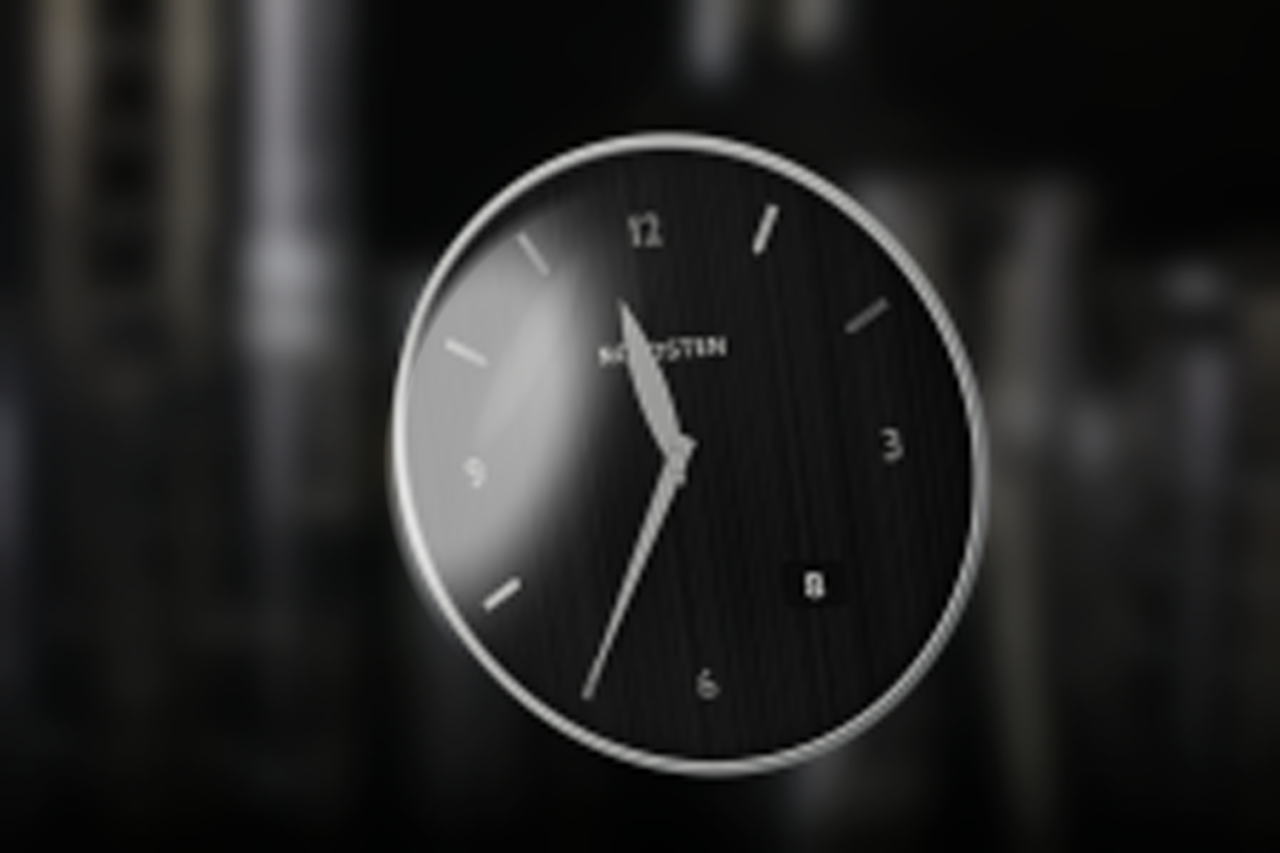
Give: 11:35
